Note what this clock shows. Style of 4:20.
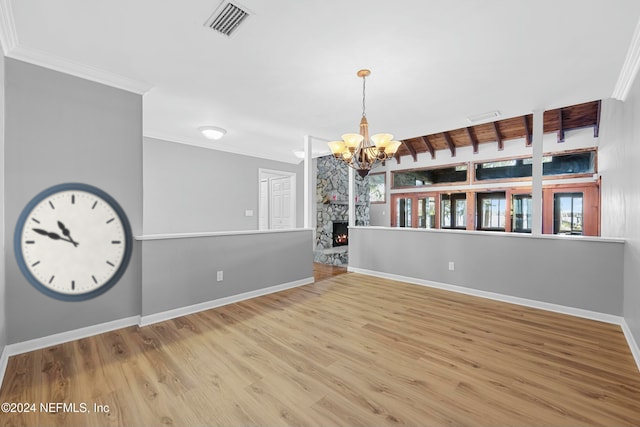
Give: 10:48
